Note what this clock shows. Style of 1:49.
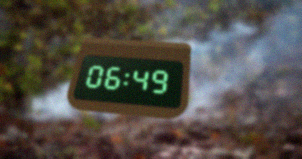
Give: 6:49
